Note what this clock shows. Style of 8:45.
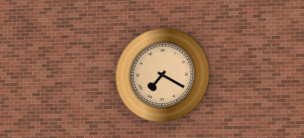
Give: 7:20
